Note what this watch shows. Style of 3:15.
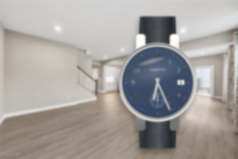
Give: 6:26
